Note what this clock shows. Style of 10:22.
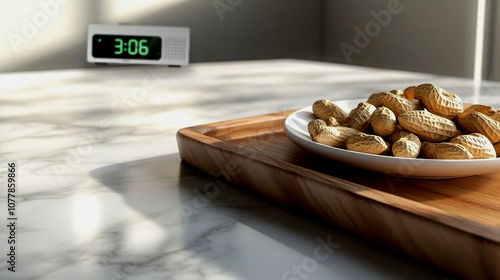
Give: 3:06
